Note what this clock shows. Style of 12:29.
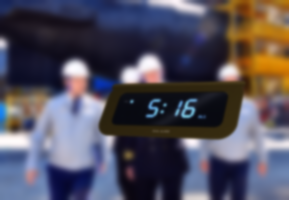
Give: 5:16
